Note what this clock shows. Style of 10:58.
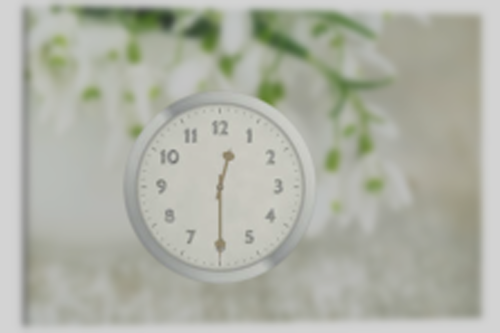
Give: 12:30
